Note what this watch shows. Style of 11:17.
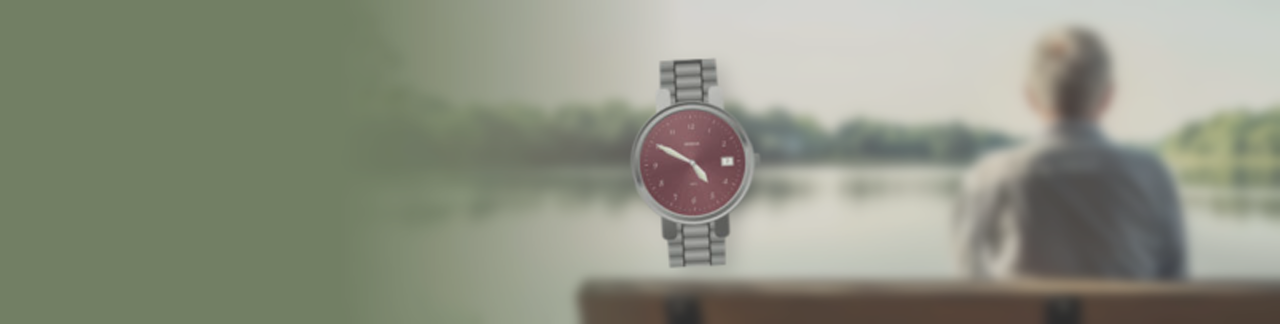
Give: 4:50
